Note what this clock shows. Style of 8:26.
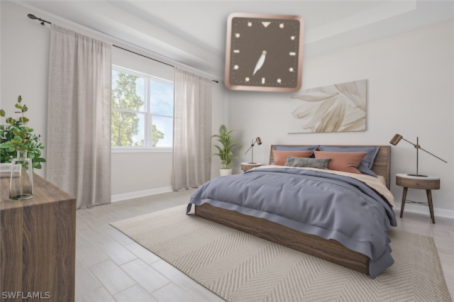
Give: 6:34
